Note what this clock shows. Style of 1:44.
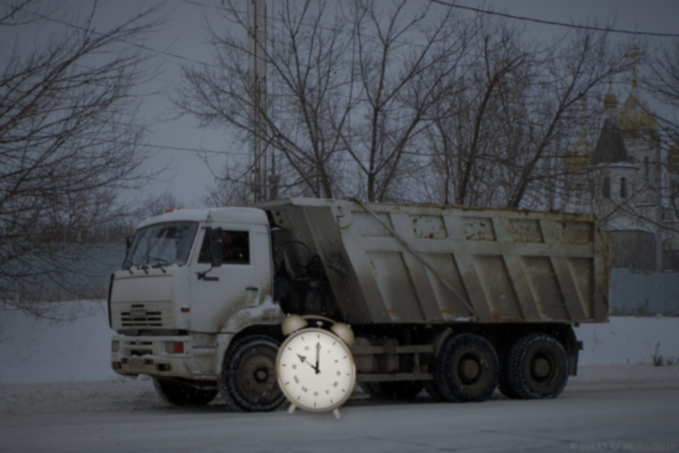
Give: 10:00
